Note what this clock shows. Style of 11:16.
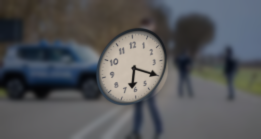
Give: 6:20
